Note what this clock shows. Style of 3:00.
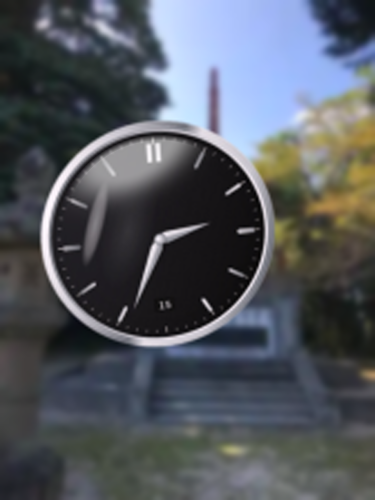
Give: 2:34
